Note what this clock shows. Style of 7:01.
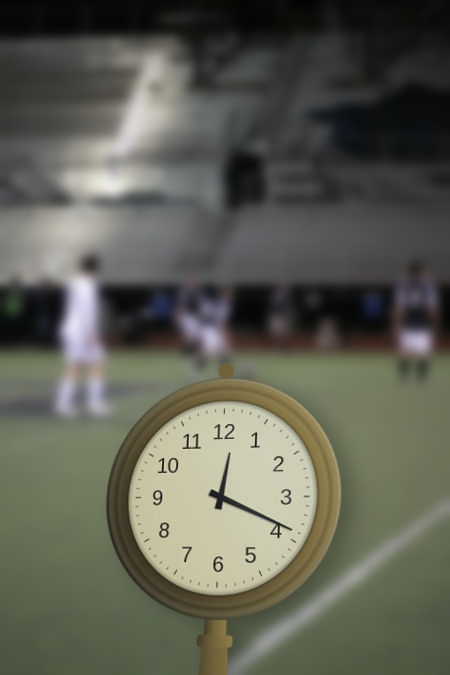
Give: 12:19
